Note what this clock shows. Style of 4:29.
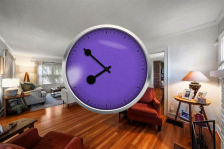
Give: 7:52
